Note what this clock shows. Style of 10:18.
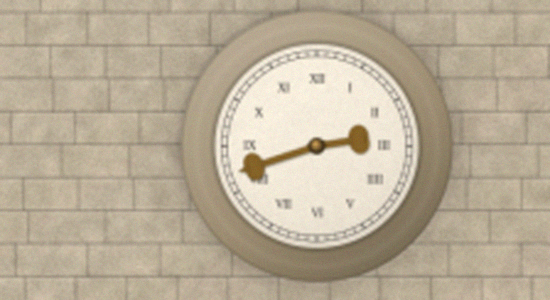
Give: 2:42
